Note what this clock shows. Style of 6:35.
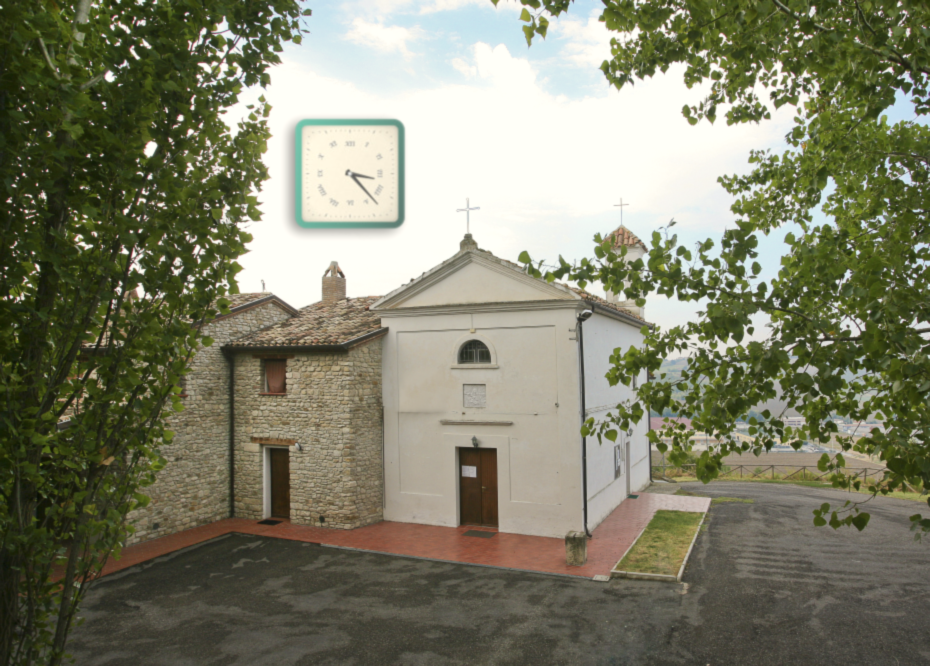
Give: 3:23
